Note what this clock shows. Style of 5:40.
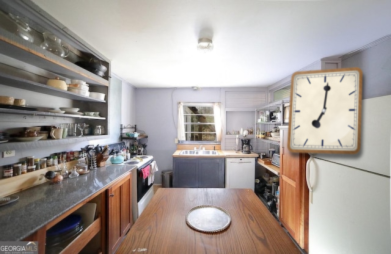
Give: 7:01
